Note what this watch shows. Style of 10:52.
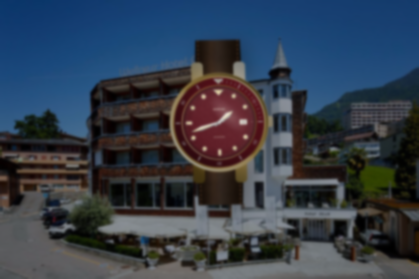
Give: 1:42
